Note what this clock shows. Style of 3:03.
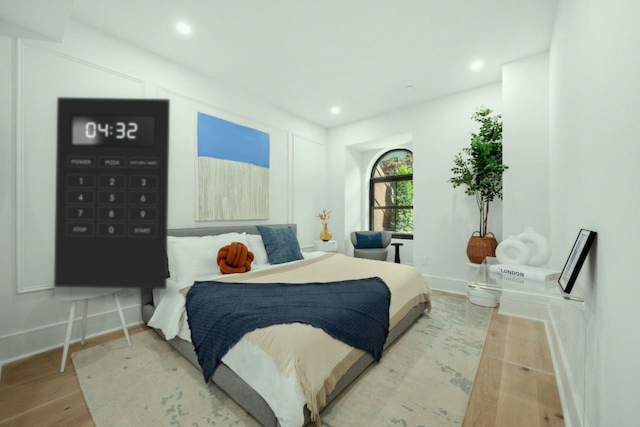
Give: 4:32
